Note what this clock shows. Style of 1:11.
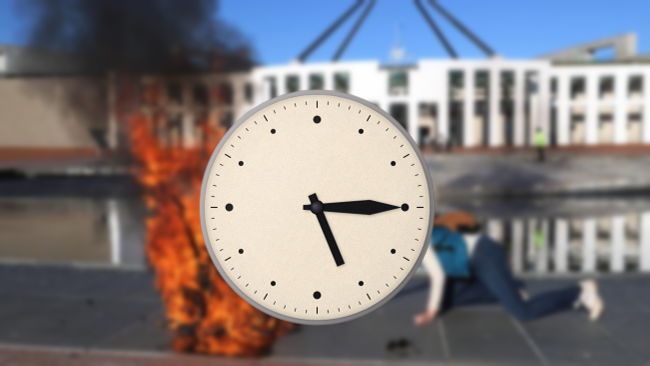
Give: 5:15
